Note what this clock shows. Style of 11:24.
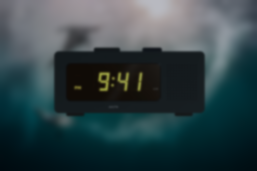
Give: 9:41
